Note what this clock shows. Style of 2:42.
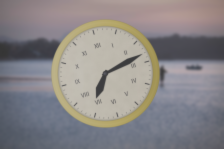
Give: 7:13
